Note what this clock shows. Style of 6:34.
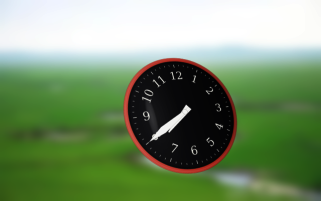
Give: 7:40
